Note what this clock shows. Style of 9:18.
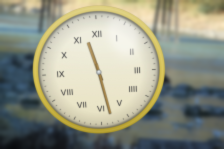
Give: 11:28
